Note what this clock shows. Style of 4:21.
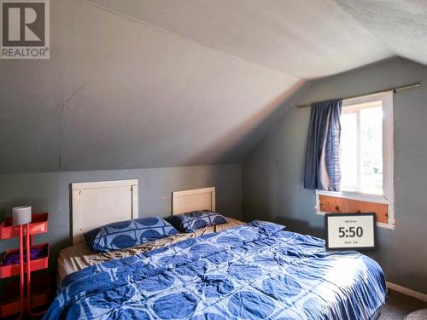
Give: 5:50
